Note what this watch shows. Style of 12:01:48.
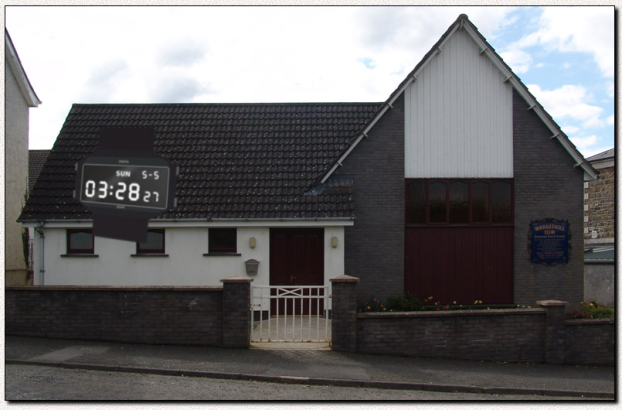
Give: 3:28:27
